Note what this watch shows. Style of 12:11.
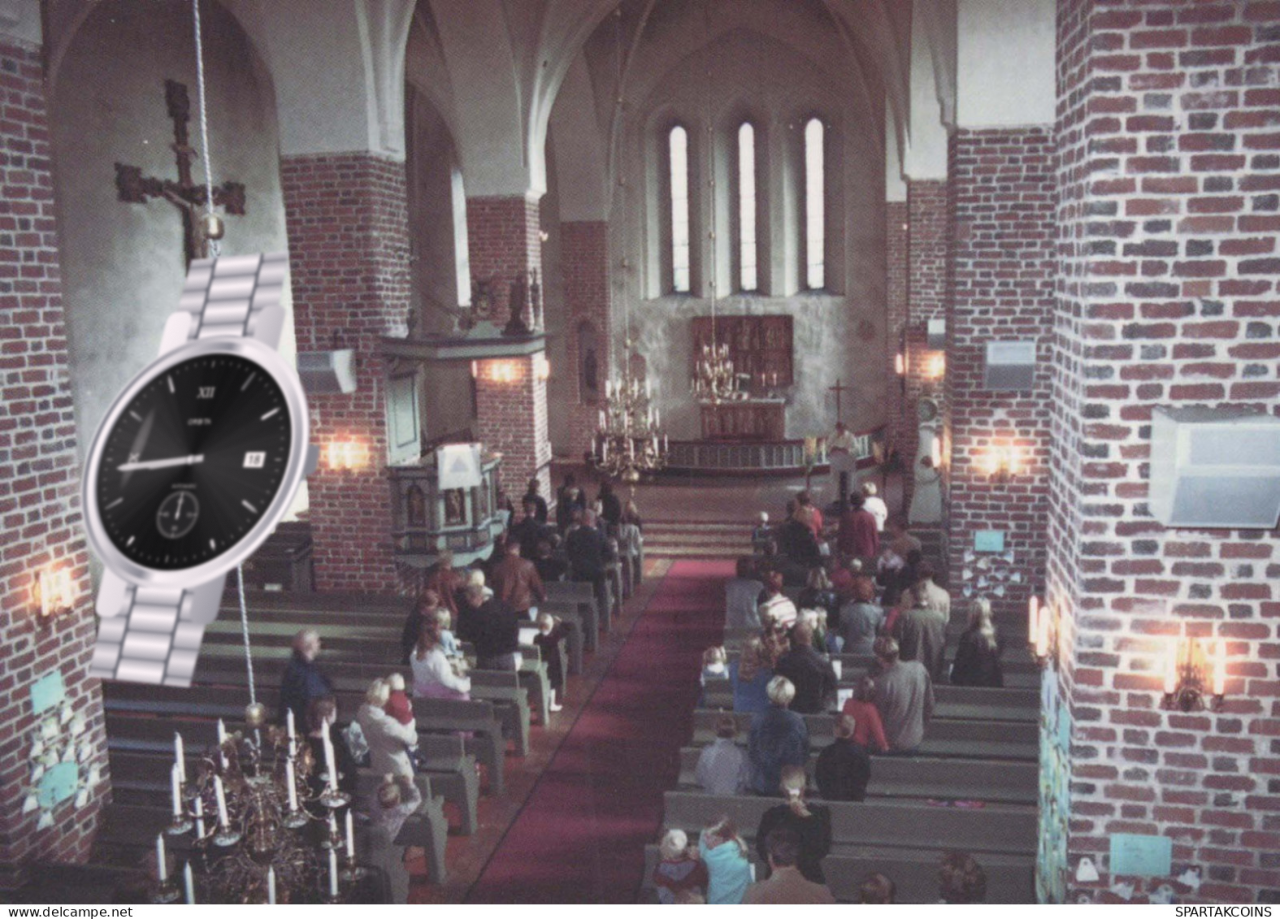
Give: 8:44
